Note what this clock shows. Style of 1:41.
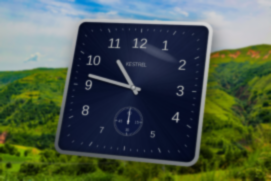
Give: 10:47
